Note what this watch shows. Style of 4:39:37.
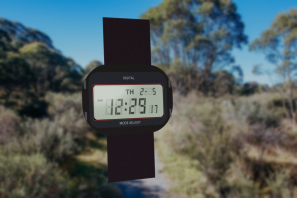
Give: 12:29:17
